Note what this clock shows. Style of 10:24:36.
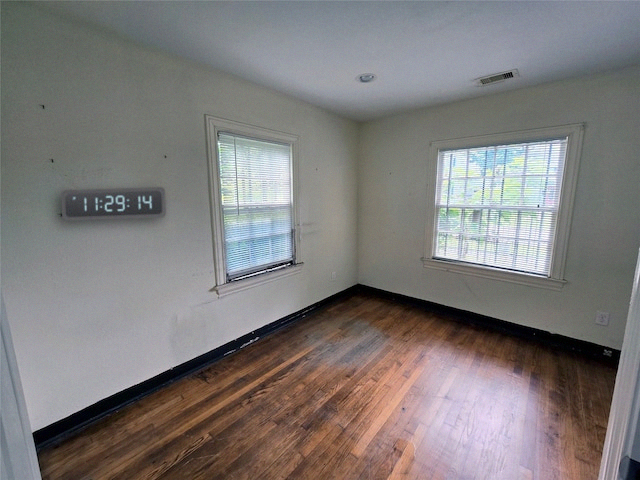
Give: 11:29:14
